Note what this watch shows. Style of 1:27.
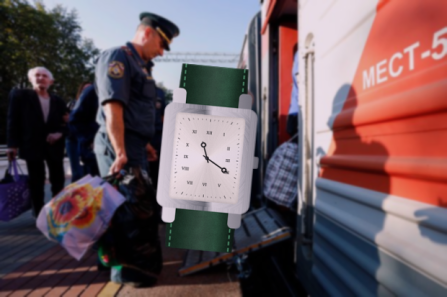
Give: 11:20
